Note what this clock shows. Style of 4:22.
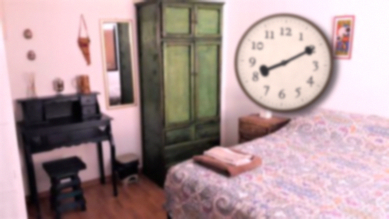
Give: 8:10
